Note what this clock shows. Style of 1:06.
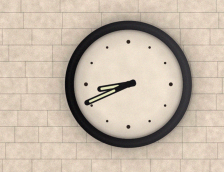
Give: 8:41
